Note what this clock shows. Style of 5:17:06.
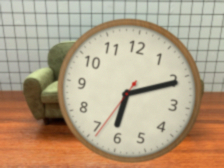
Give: 6:10:34
